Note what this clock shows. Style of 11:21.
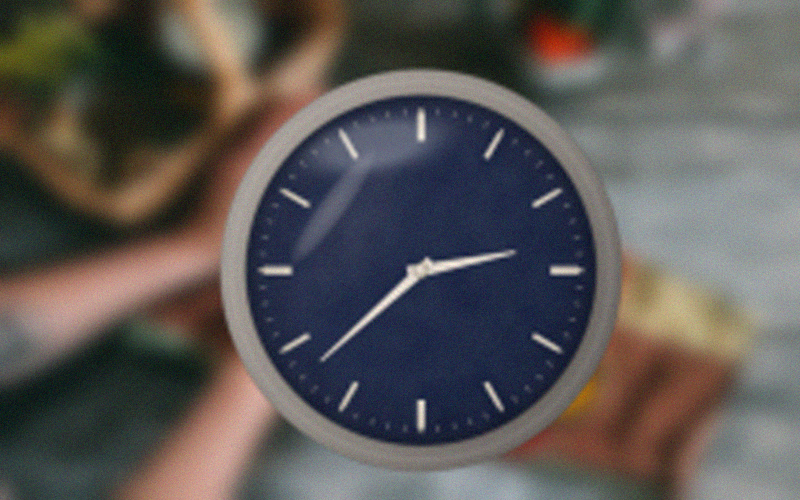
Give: 2:38
